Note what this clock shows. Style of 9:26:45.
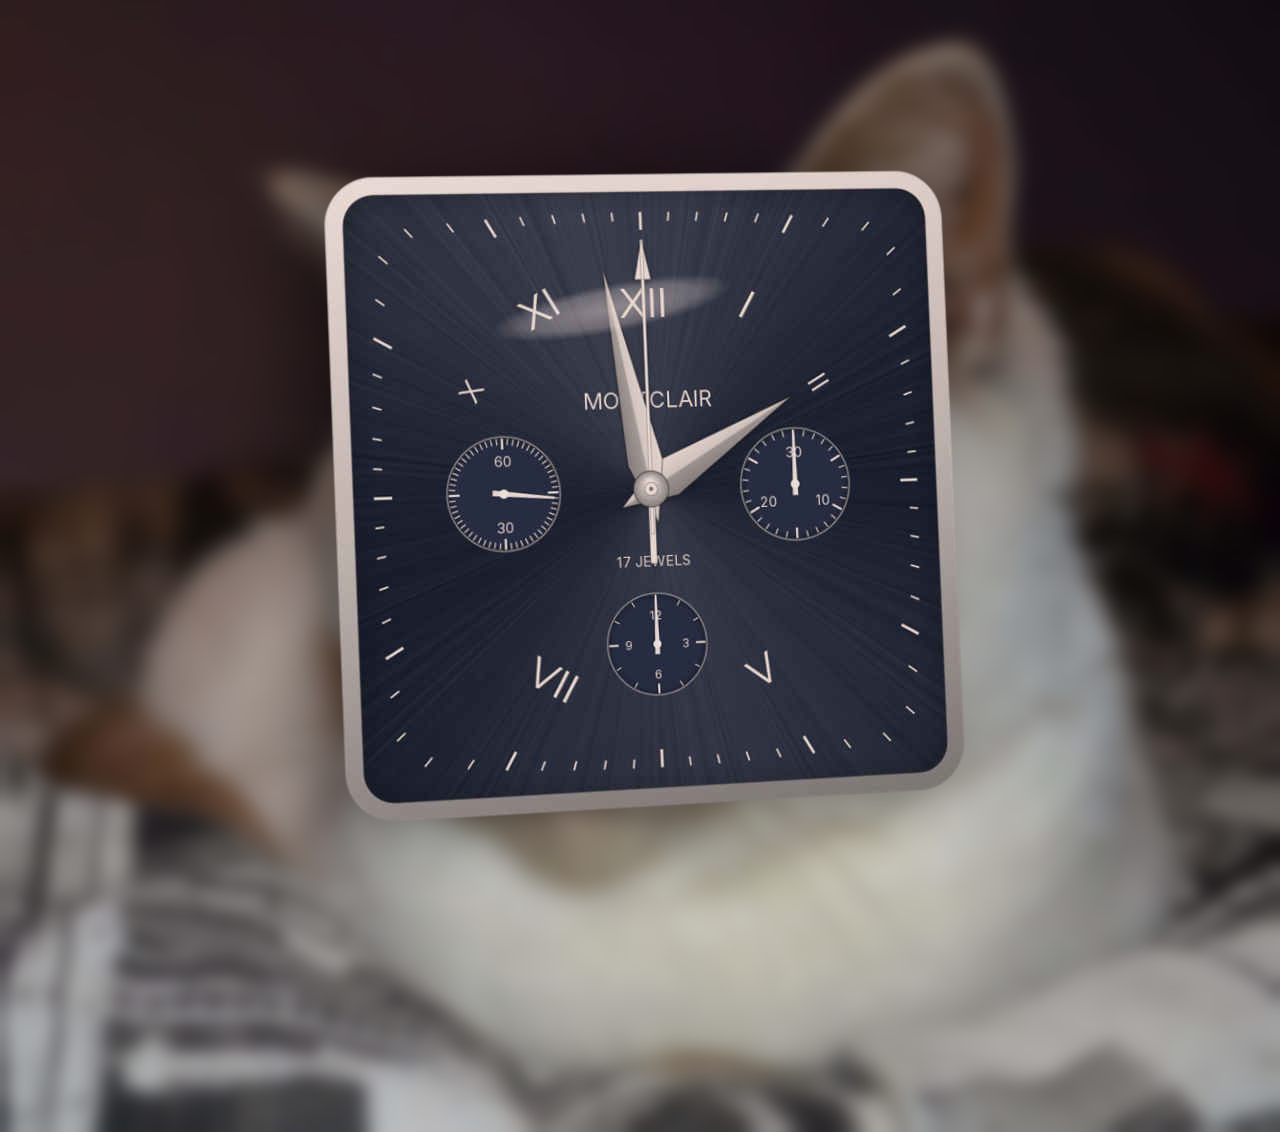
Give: 1:58:16
